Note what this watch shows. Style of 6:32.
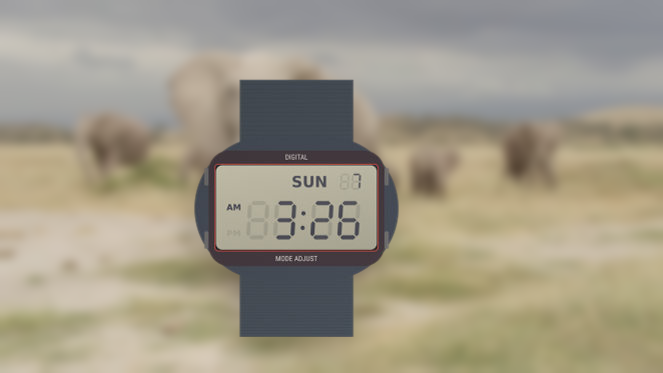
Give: 3:26
